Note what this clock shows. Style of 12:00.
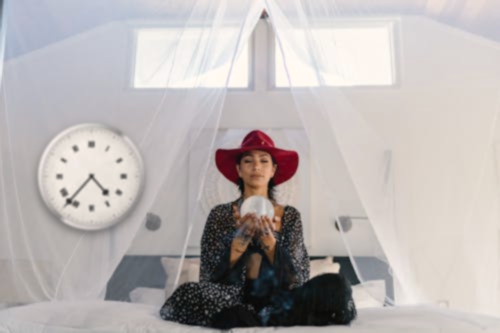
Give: 4:37
